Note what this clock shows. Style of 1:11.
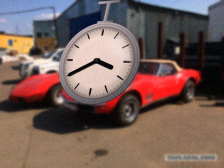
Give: 3:40
